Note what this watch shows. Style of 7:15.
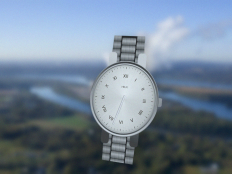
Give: 6:33
